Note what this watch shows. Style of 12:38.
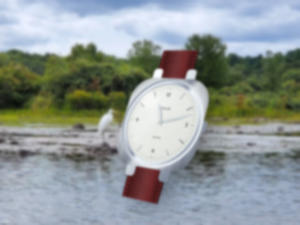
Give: 11:12
